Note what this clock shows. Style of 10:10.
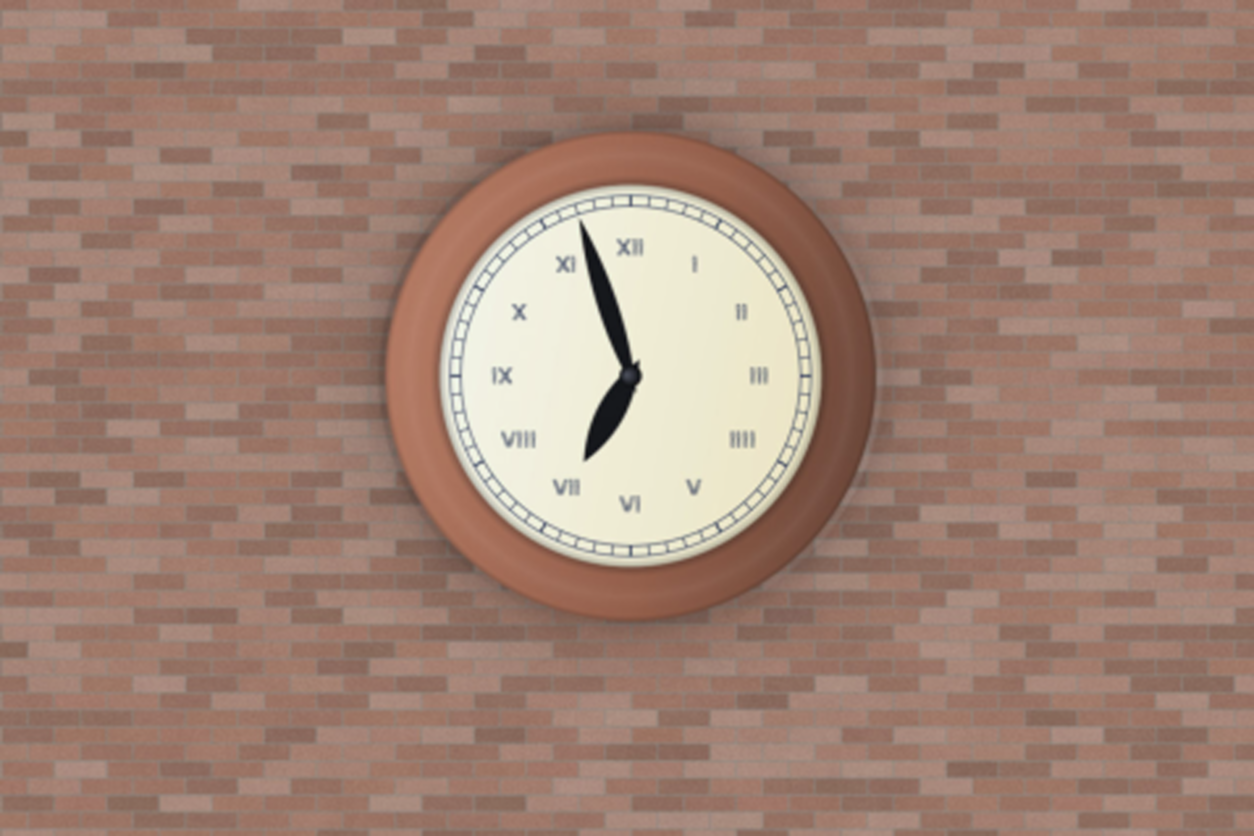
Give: 6:57
